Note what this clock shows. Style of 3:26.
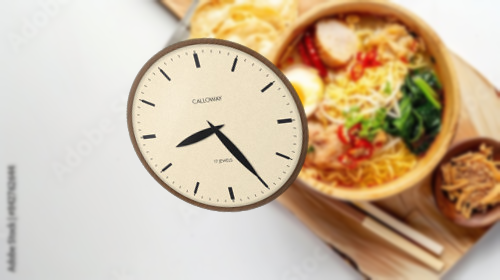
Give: 8:25
